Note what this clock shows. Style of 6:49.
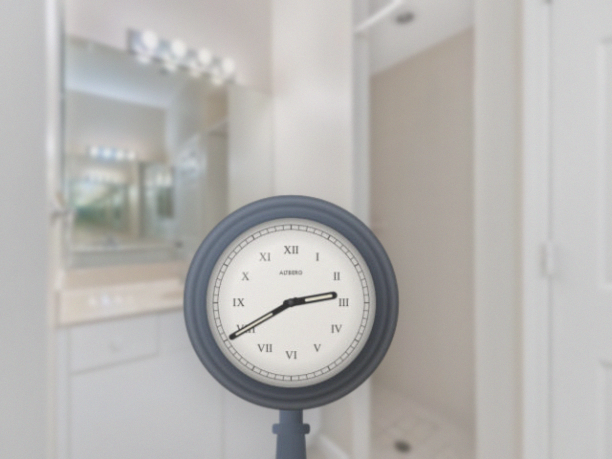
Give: 2:40
